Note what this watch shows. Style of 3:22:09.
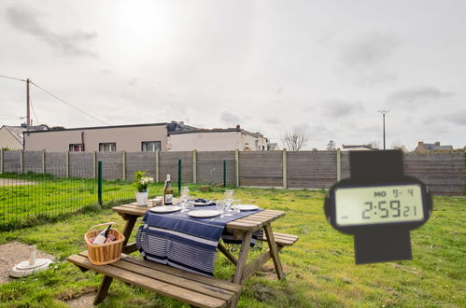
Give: 2:59:21
